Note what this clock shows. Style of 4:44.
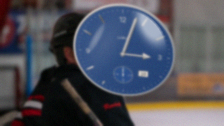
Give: 3:03
